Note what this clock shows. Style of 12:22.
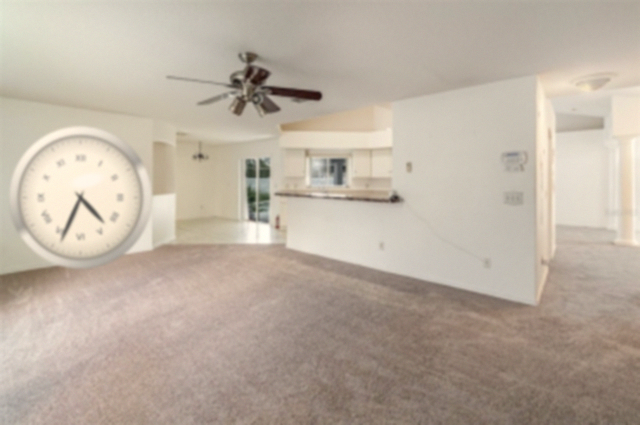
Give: 4:34
